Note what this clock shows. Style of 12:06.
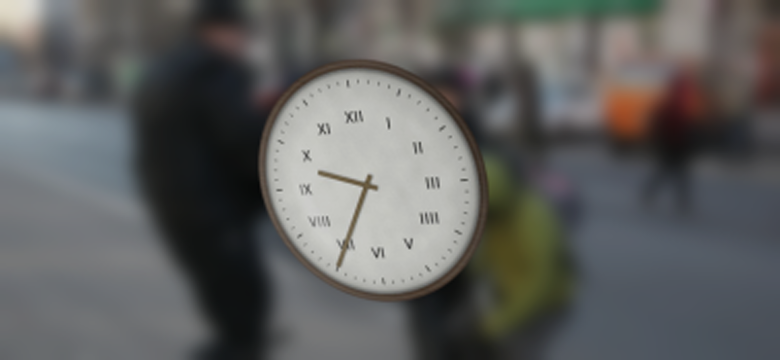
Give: 9:35
